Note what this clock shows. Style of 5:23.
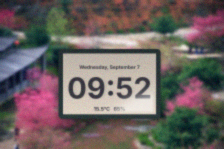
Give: 9:52
